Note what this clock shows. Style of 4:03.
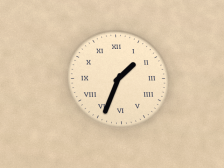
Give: 1:34
